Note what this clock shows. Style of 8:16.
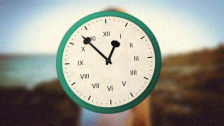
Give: 12:53
